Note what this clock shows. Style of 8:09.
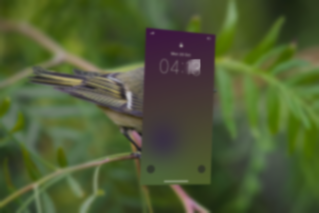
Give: 4:13
